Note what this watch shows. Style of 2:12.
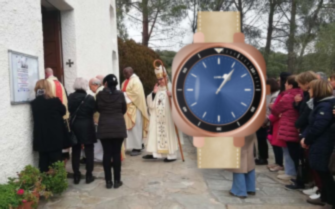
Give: 1:06
